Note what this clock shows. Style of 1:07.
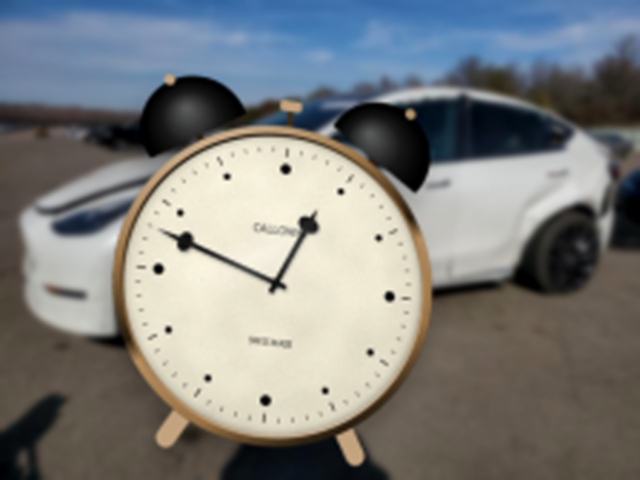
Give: 12:48
